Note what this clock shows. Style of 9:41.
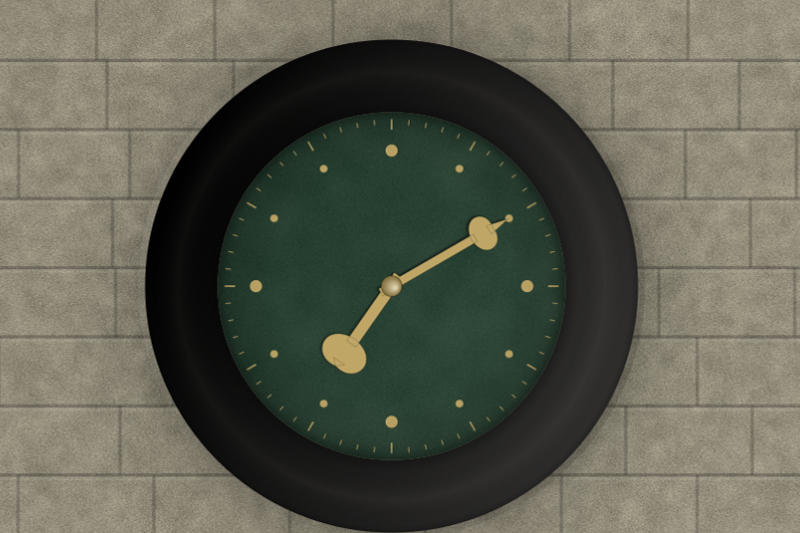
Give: 7:10
